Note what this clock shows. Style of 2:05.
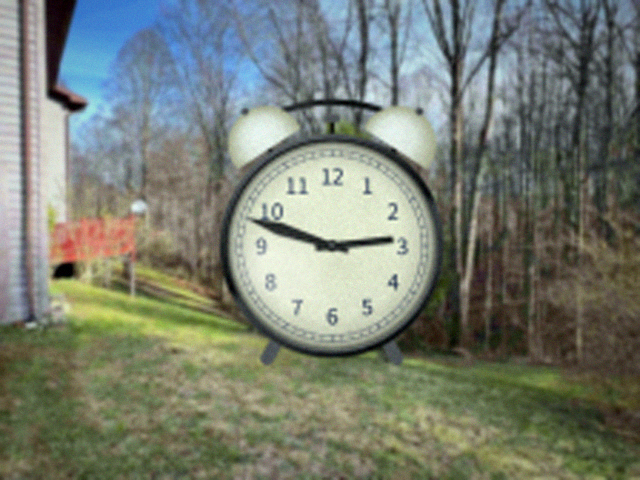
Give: 2:48
